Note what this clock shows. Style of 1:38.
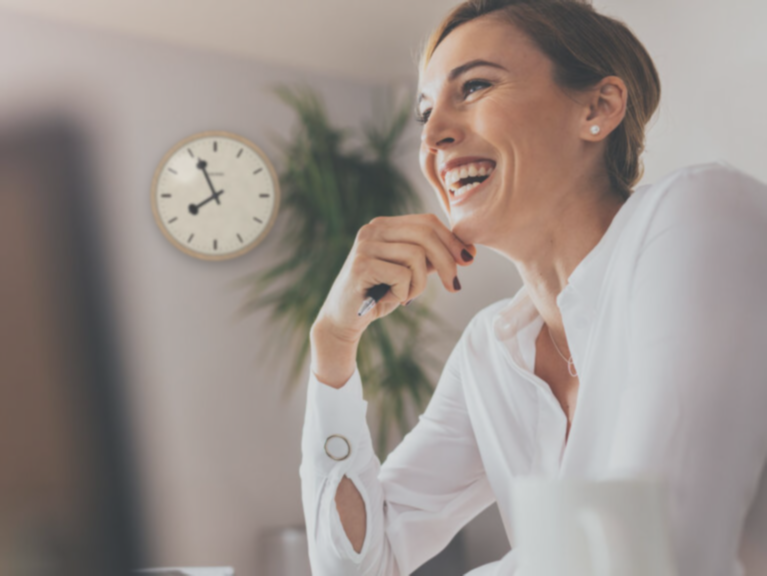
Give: 7:56
